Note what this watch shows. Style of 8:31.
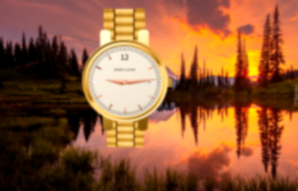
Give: 9:14
